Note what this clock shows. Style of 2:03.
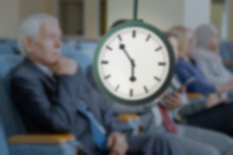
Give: 5:54
